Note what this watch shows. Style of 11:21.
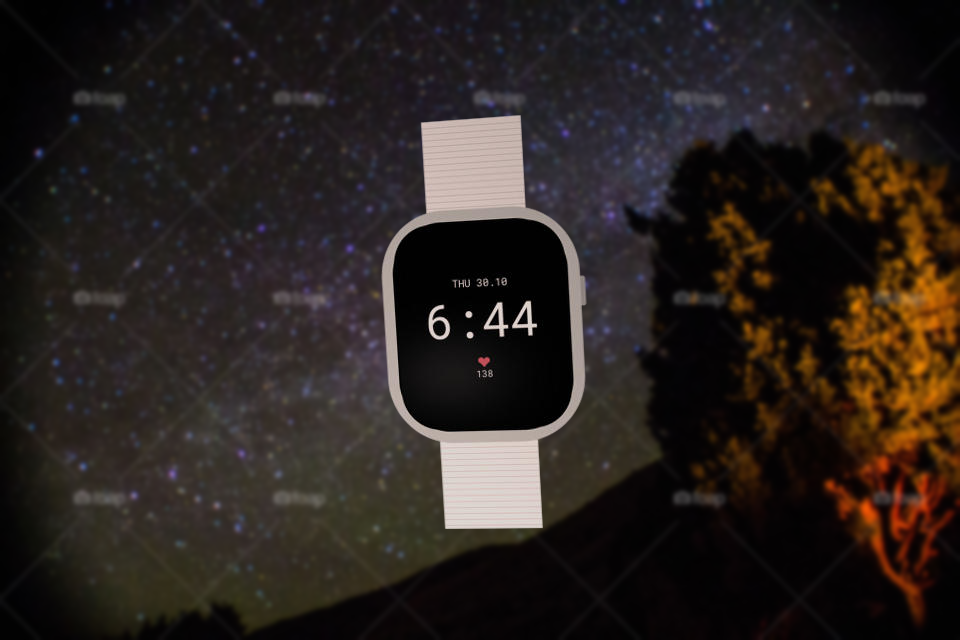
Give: 6:44
